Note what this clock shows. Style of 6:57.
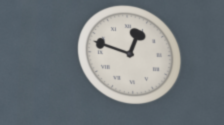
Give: 12:48
